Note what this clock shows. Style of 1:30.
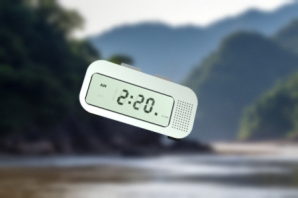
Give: 2:20
